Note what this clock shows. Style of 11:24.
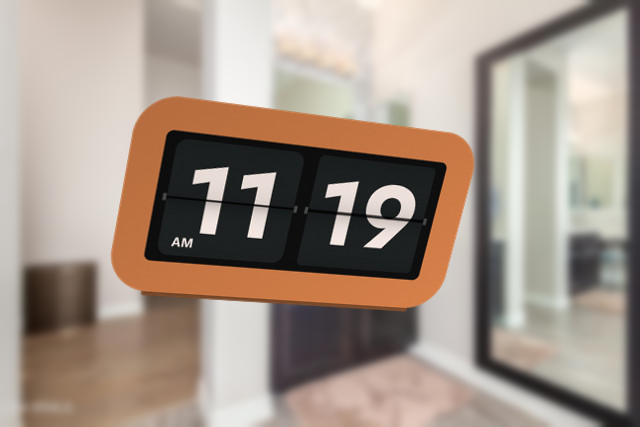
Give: 11:19
